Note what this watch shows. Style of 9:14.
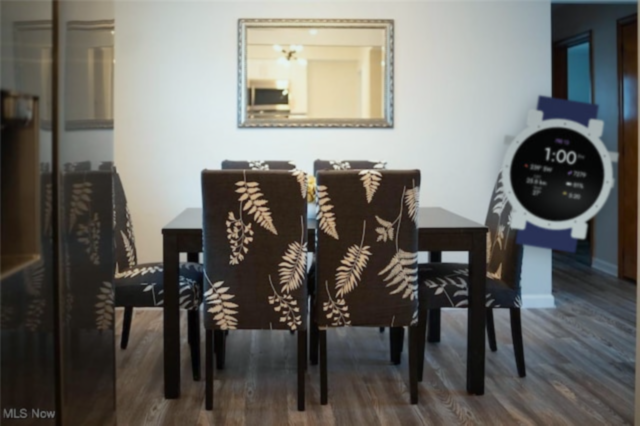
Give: 1:00
